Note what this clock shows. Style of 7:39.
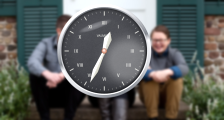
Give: 12:34
